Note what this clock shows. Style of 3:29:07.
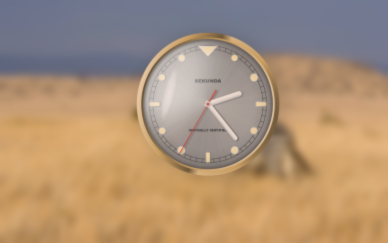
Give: 2:23:35
